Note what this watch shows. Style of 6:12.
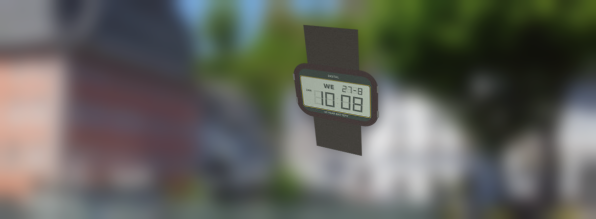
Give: 10:08
